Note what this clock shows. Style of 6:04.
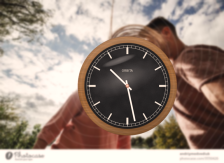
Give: 10:28
